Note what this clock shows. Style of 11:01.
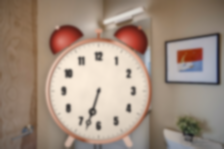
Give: 6:33
